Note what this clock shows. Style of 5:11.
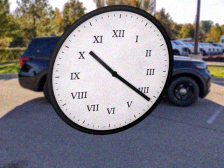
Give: 10:21
